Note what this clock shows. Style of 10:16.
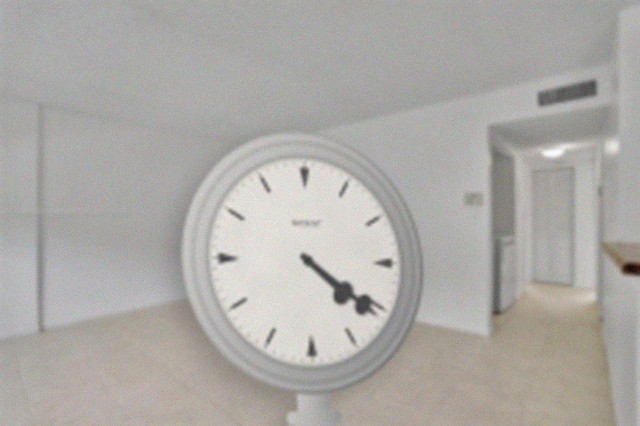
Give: 4:21
